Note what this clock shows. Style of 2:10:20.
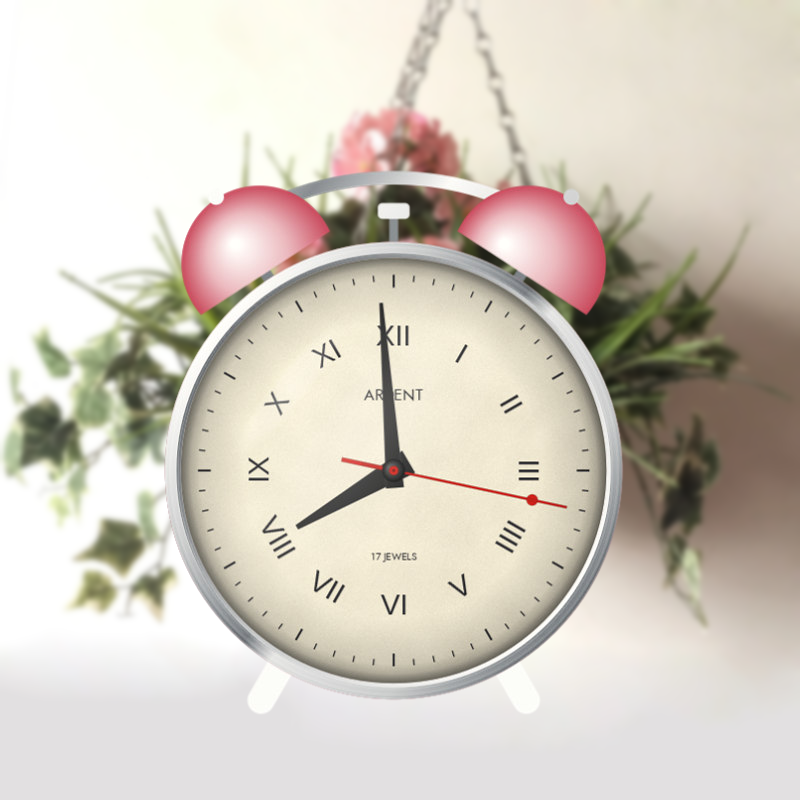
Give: 7:59:17
